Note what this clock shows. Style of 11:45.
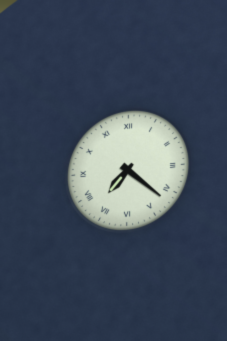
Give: 7:22
